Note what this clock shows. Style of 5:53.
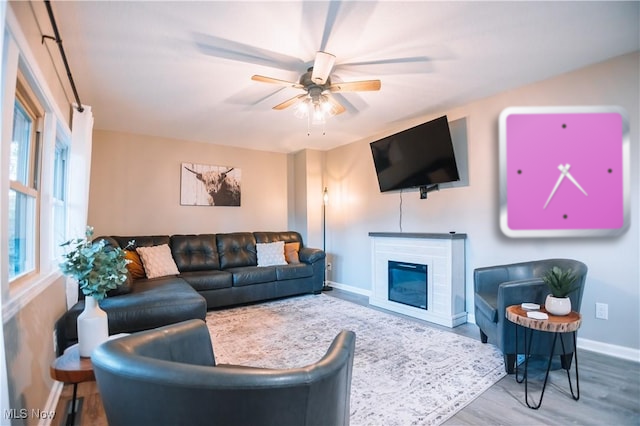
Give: 4:35
